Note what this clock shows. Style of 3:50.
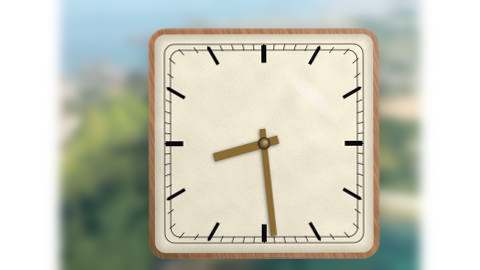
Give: 8:29
